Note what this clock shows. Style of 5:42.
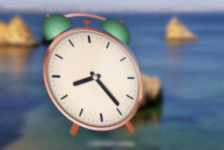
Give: 8:24
